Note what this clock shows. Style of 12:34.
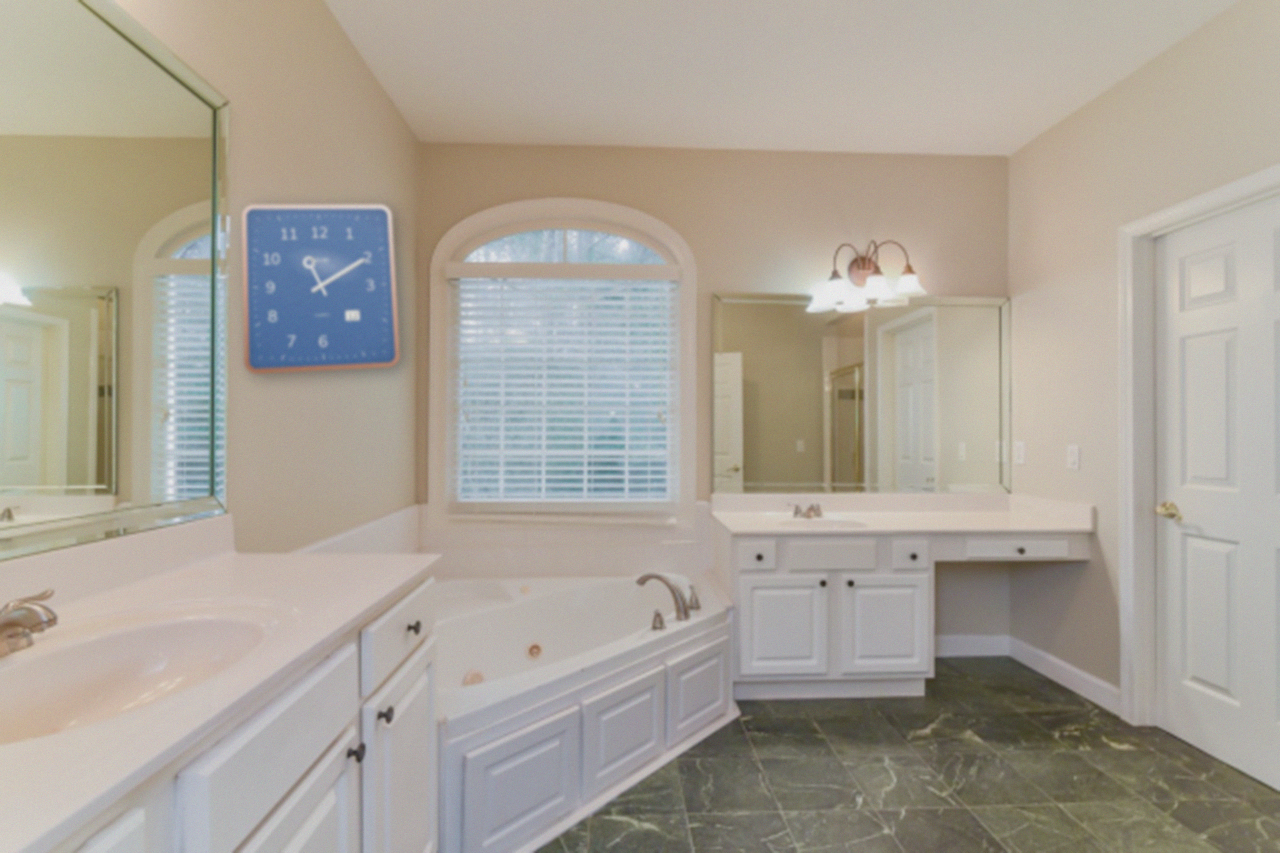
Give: 11:10
